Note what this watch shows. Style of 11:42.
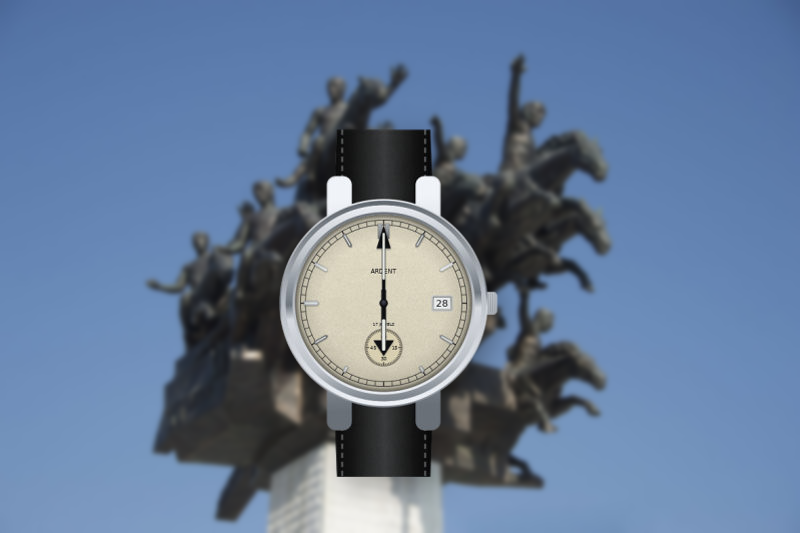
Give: 6:00
